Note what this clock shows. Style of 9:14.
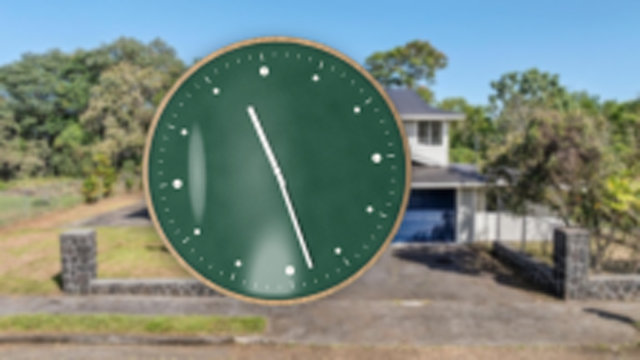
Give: 11:28
